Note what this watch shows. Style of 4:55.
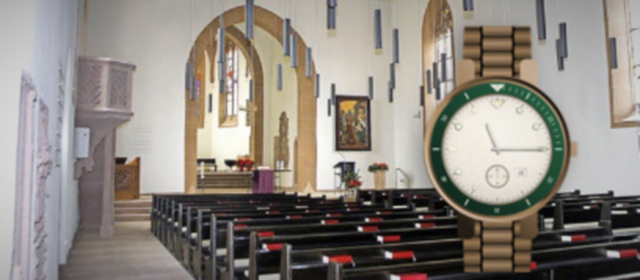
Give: 11:15
